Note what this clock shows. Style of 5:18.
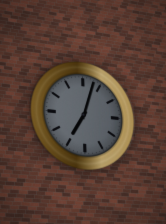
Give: 7:03
